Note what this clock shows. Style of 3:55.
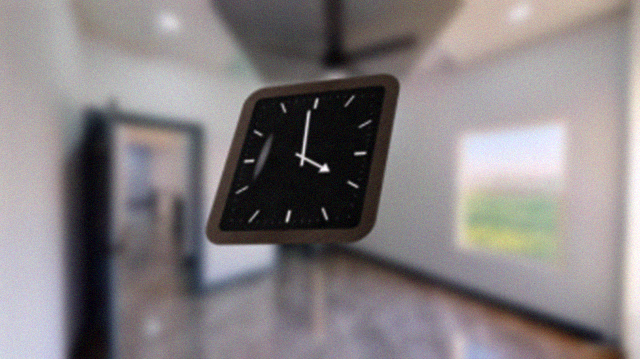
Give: 3:59
